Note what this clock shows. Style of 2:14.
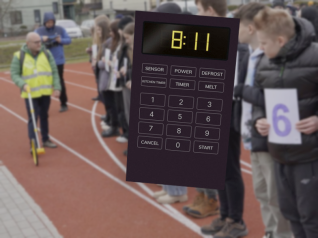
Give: 8:11
